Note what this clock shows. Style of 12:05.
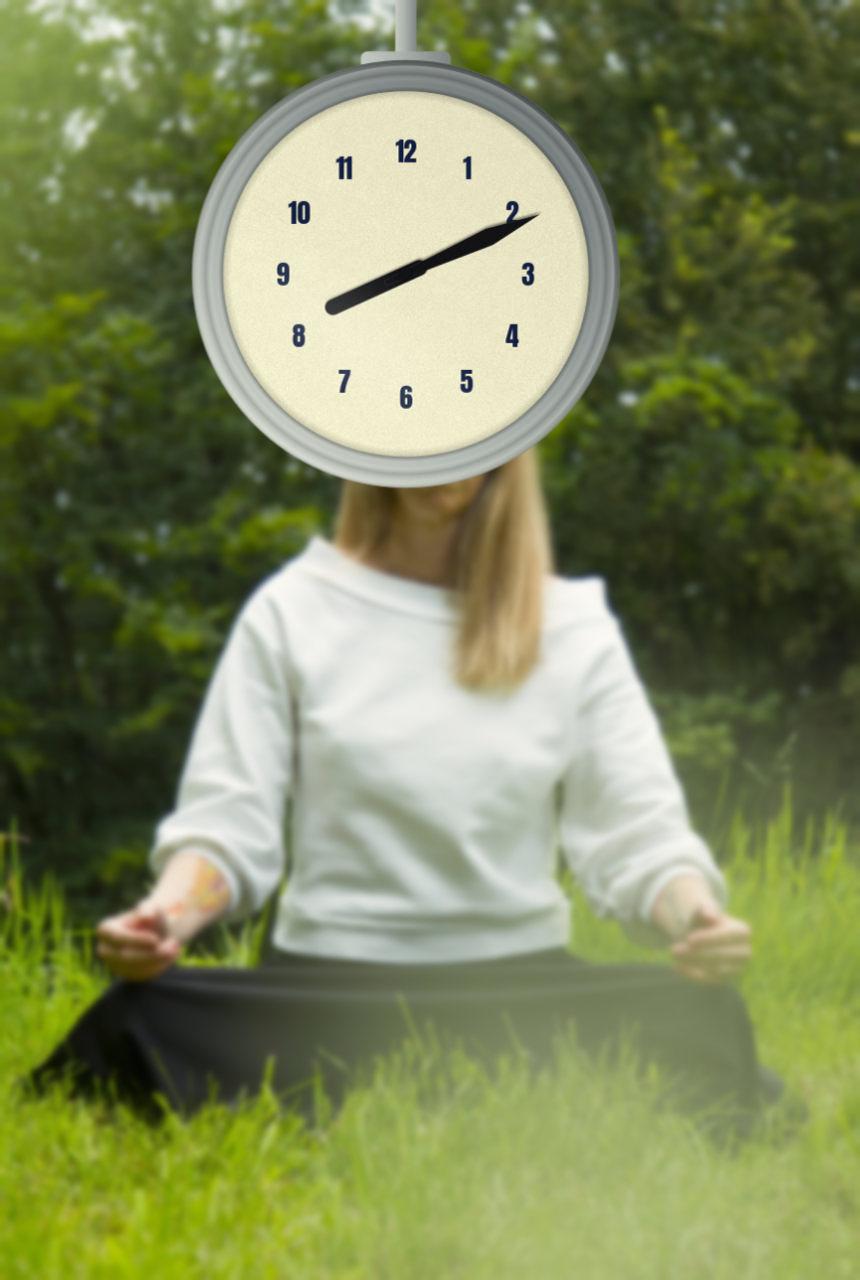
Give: 8:11
